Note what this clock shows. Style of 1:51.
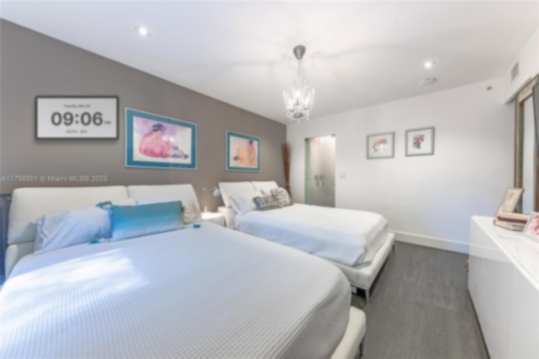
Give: 9:06
